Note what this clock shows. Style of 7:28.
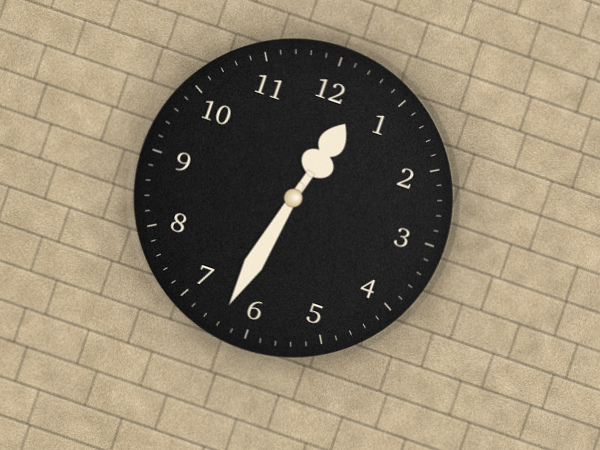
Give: 12:32
